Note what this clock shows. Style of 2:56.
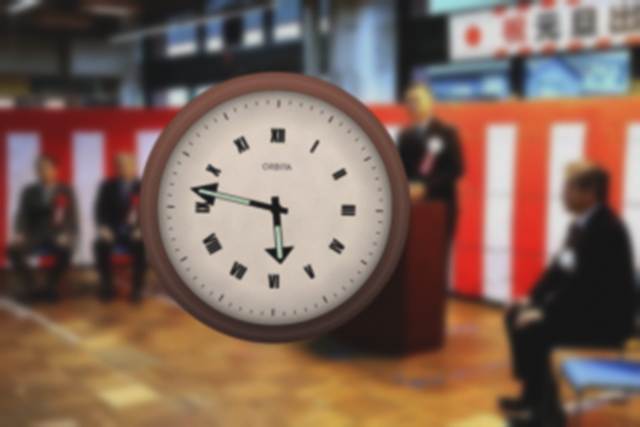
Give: 5:47
